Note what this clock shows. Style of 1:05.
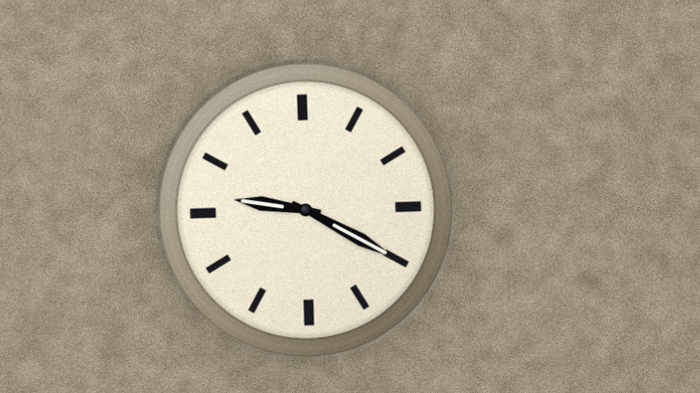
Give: 9:20
